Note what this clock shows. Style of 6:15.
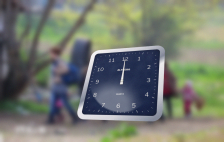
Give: 12:00
